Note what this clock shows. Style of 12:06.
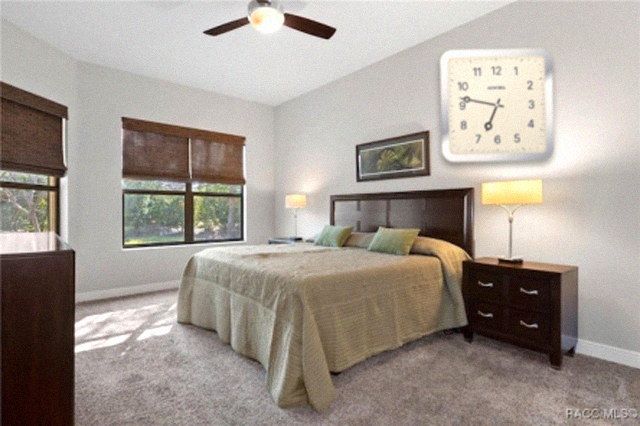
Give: 6:47
